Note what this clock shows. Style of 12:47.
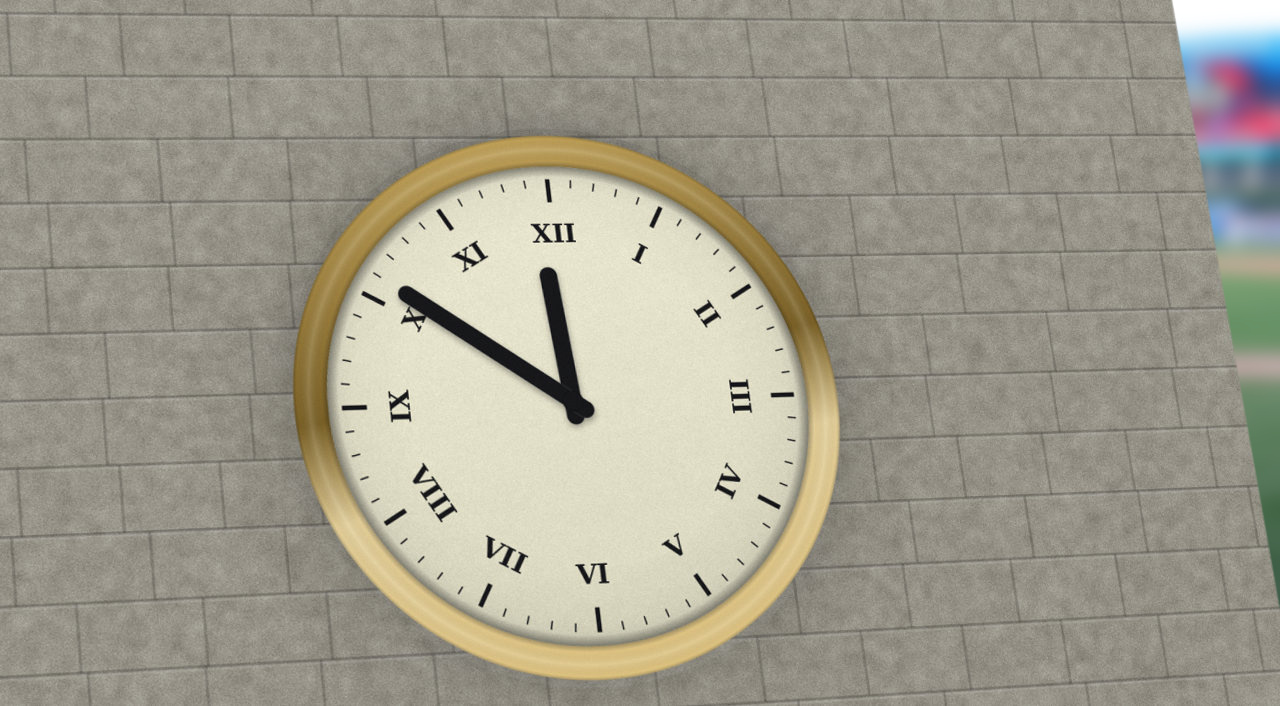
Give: 11:51
